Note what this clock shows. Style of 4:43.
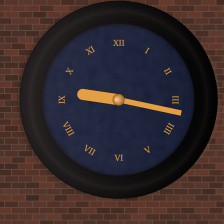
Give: 9:17
